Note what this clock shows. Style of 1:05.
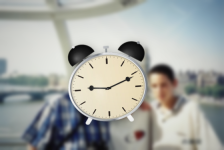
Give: 9:11
